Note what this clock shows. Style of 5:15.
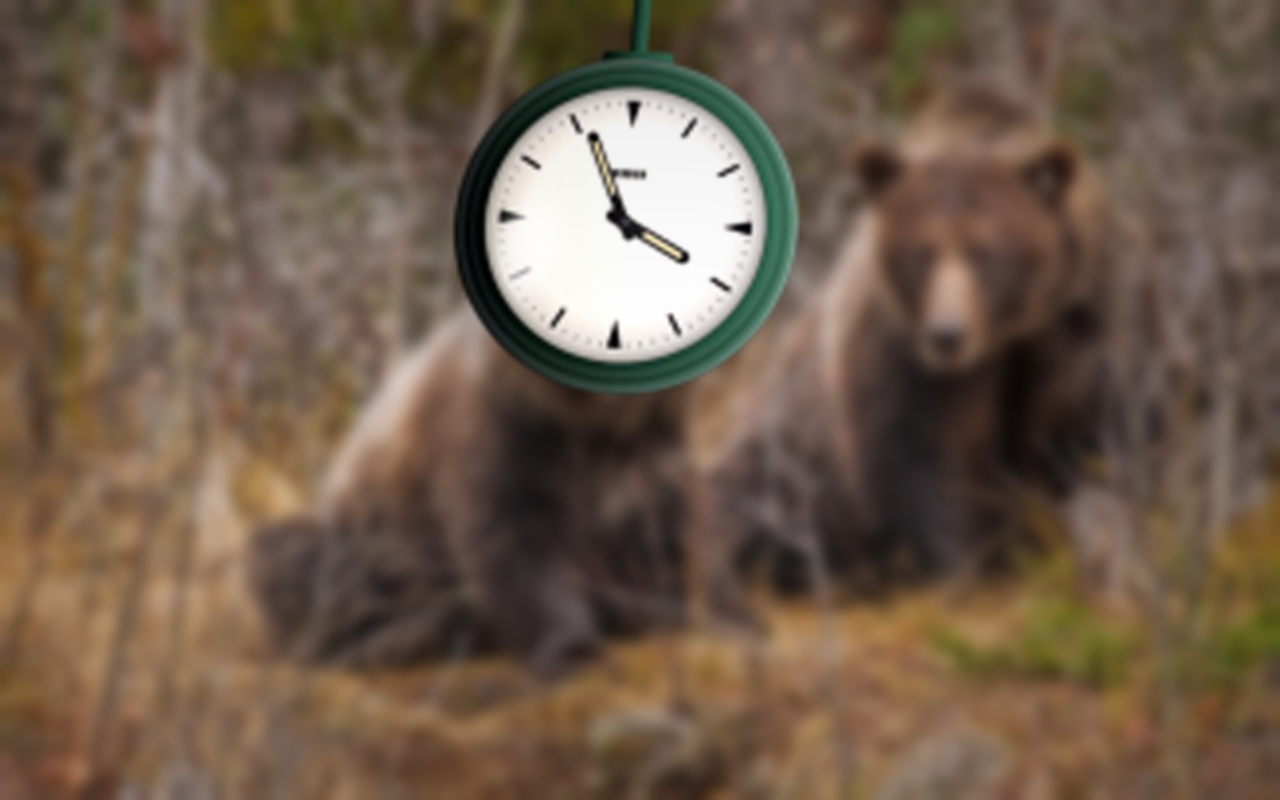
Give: 3:56
